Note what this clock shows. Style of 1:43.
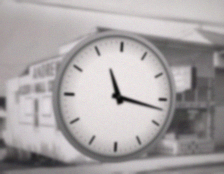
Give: 11:17
